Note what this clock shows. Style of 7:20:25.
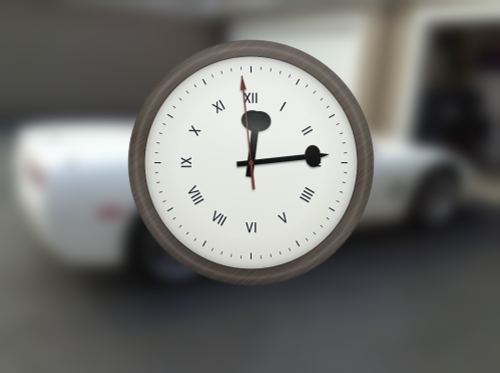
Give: 12:13:59
